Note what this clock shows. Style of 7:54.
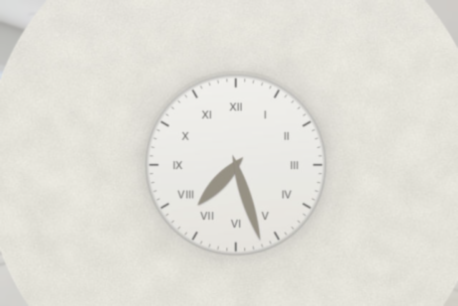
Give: 7:27
